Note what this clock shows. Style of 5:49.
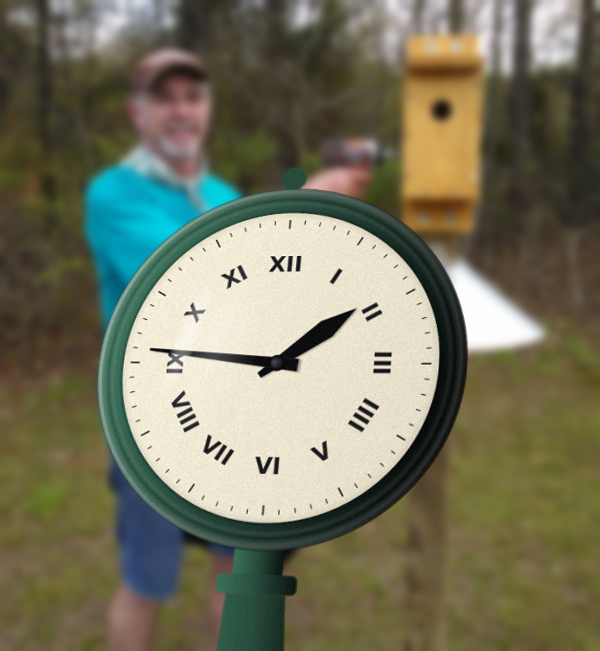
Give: 1:46
